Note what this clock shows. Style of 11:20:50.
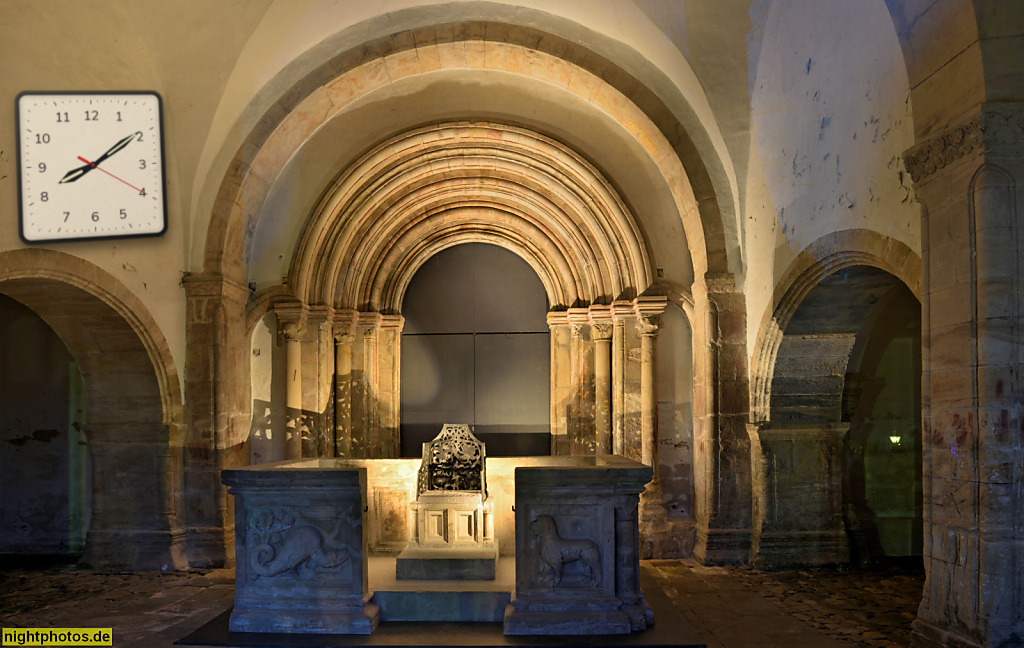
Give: 8:09:20
